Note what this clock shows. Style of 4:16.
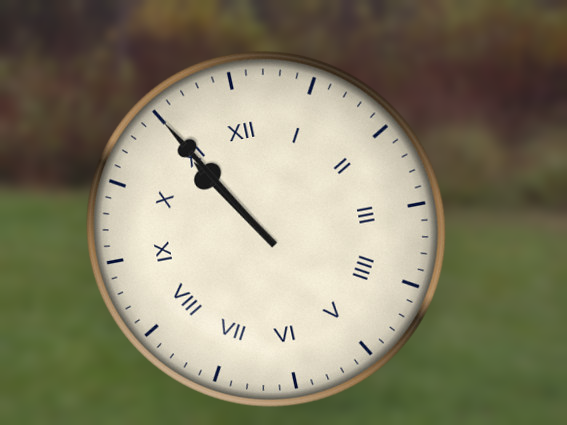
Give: 10:55
